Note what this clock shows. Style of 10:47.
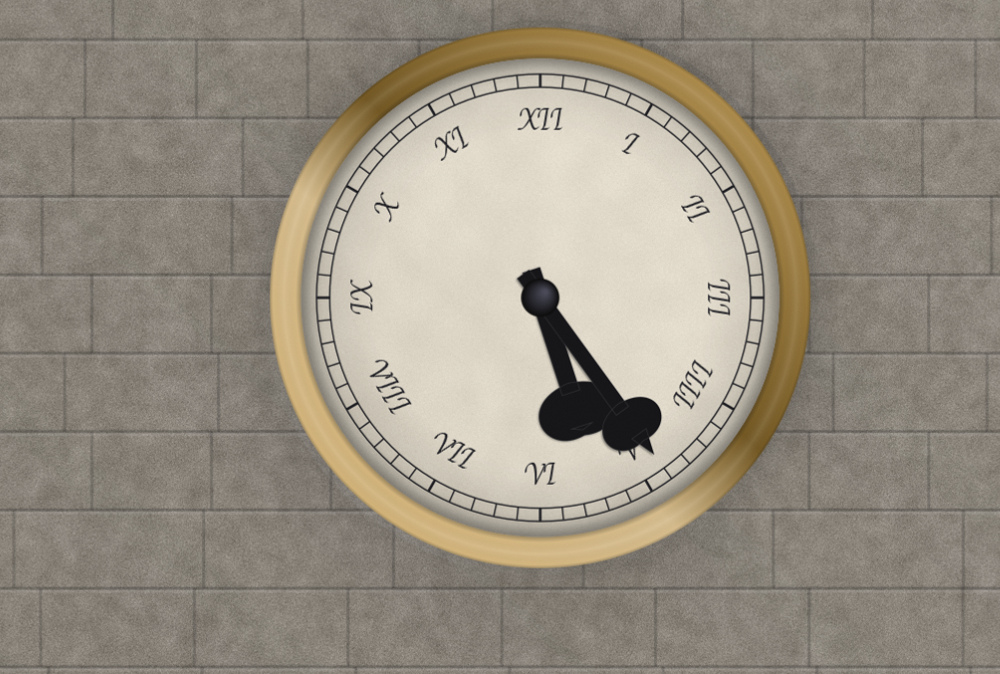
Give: 5:24
